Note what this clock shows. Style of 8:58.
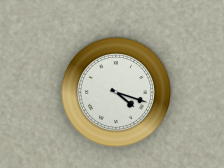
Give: 4:18
